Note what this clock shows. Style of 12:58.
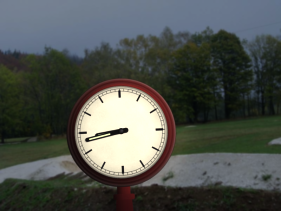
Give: 8:43
